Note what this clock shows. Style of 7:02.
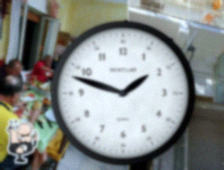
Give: 1:48
